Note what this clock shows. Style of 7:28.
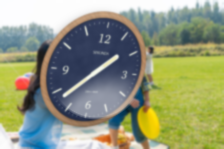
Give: 1:38
